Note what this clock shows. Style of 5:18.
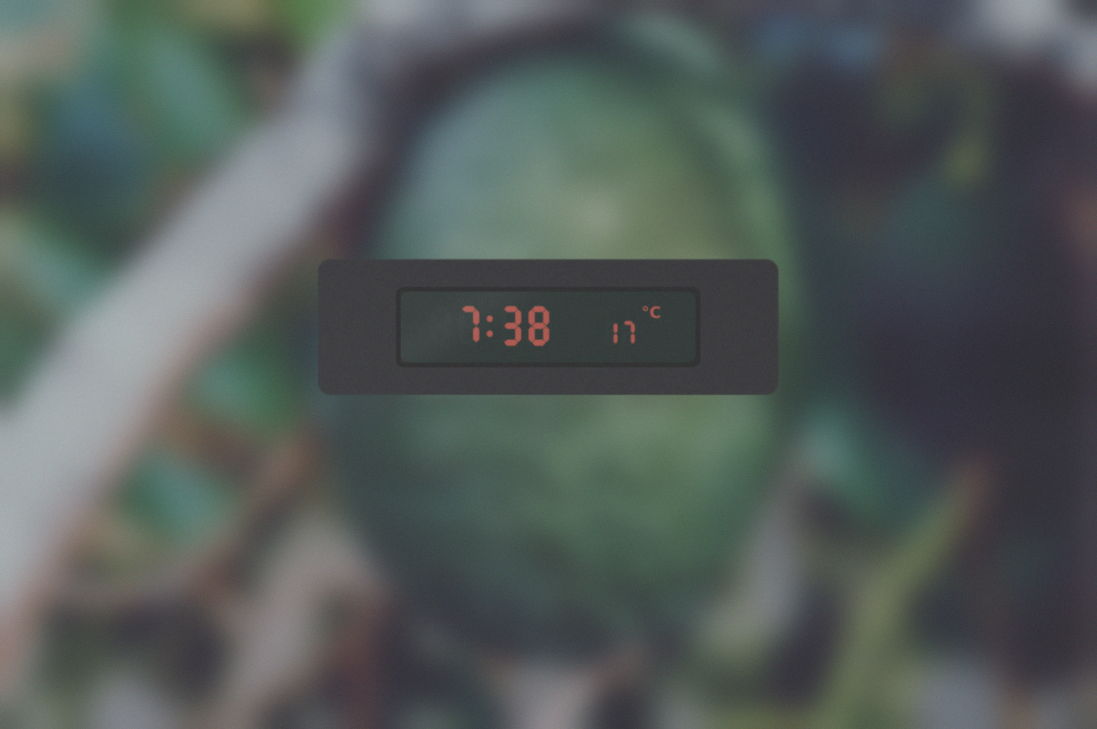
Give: 7:38
